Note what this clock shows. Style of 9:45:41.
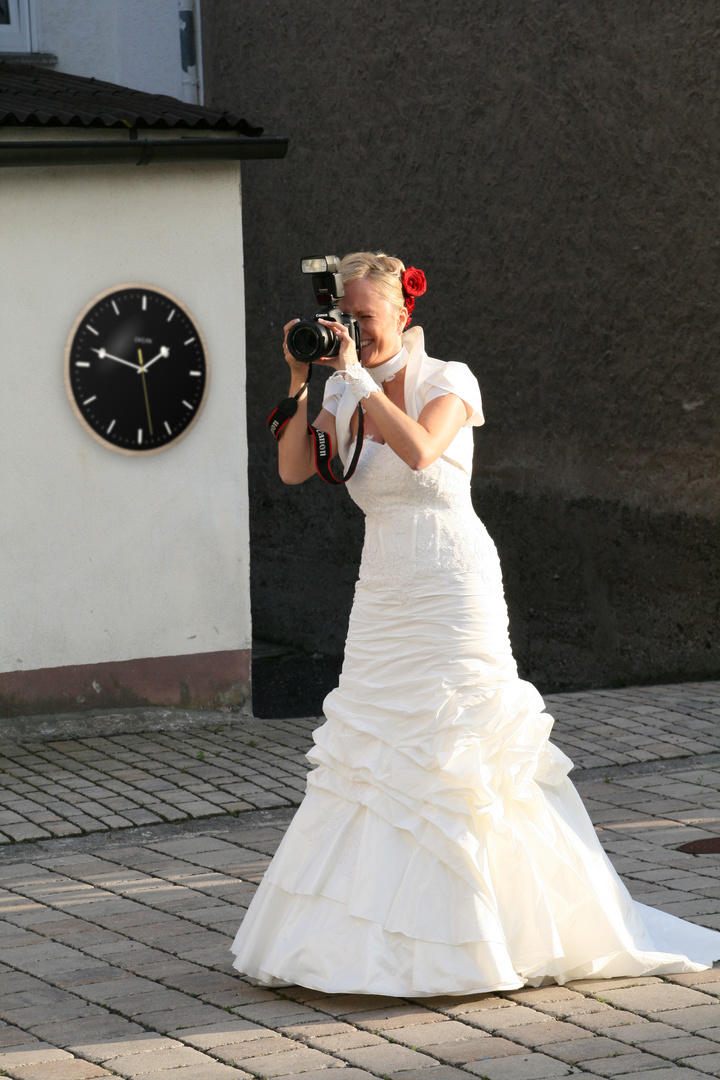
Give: 1:47:28
